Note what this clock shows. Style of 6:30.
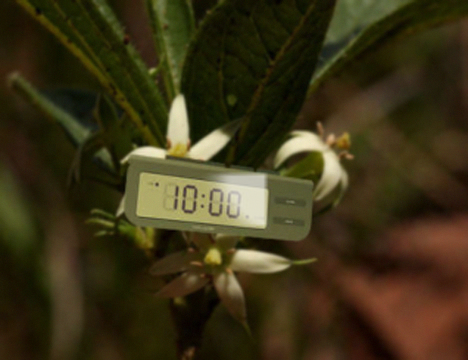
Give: 10:00
